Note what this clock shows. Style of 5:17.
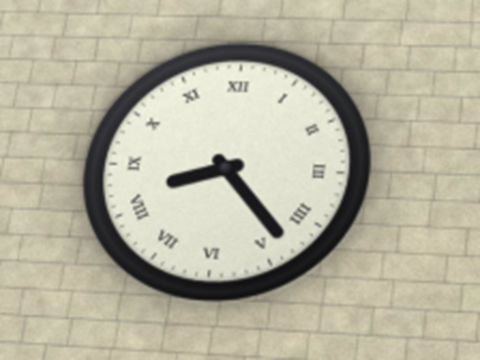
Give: 8:23
